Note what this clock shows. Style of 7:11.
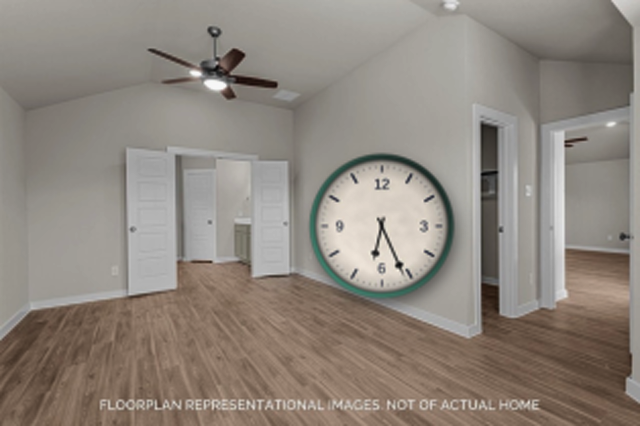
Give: 6:26
